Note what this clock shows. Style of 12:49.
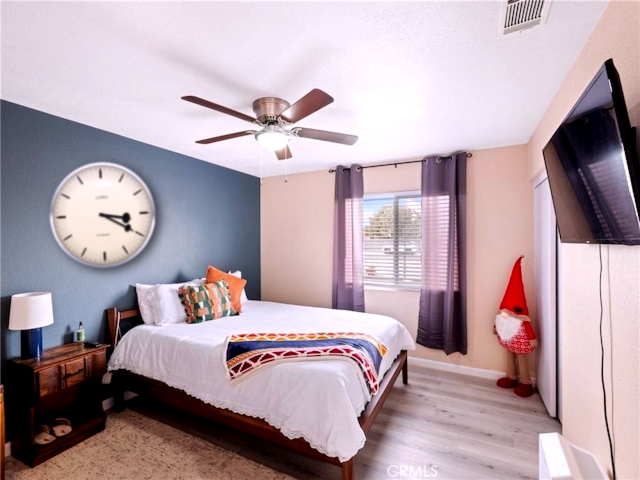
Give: 3:20
